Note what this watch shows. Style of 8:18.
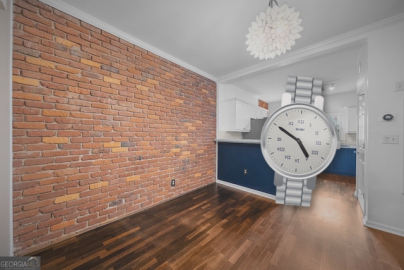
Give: 4:50
